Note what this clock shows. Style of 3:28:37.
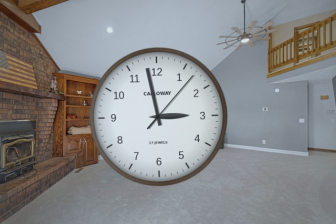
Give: 2:58:07
